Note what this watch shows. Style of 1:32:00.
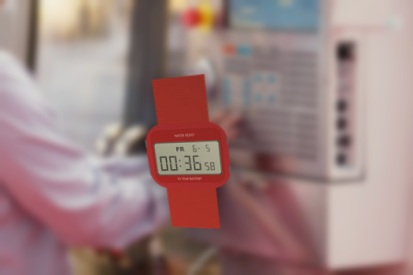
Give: 0:36:58
